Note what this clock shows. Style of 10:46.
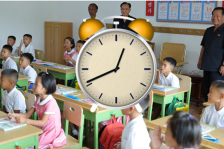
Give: 12:41
